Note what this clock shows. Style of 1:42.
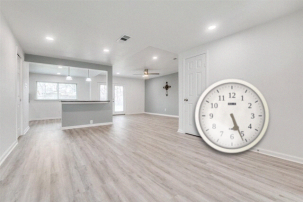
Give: 5:26
